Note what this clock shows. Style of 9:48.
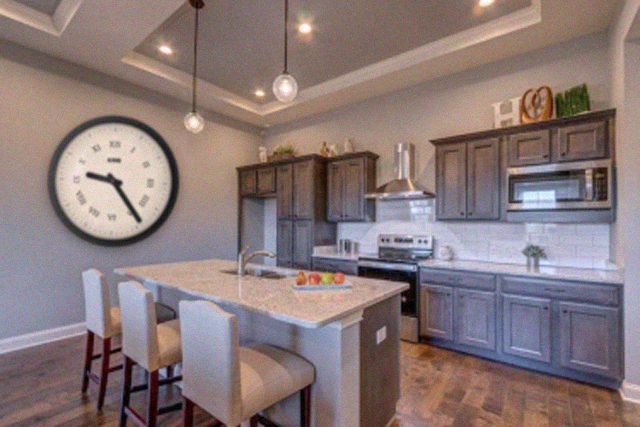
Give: 9:24
